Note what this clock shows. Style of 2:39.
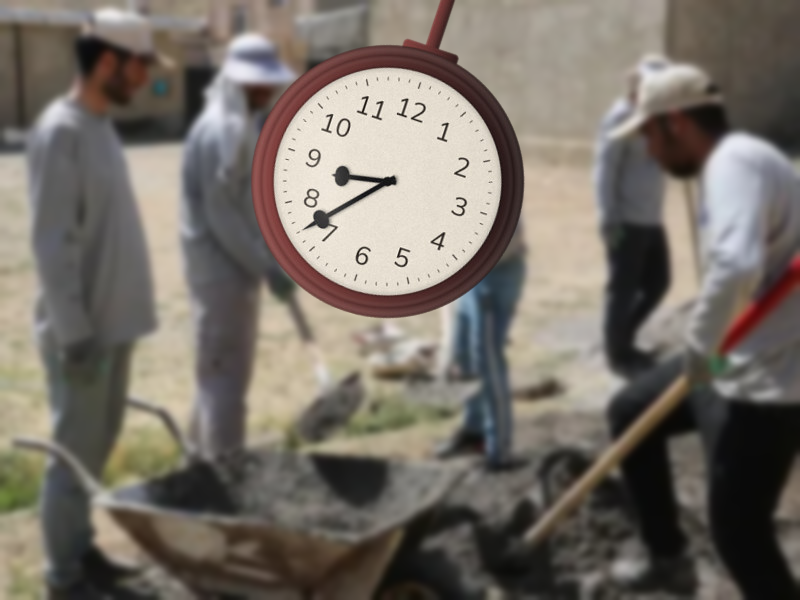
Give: 8:37
